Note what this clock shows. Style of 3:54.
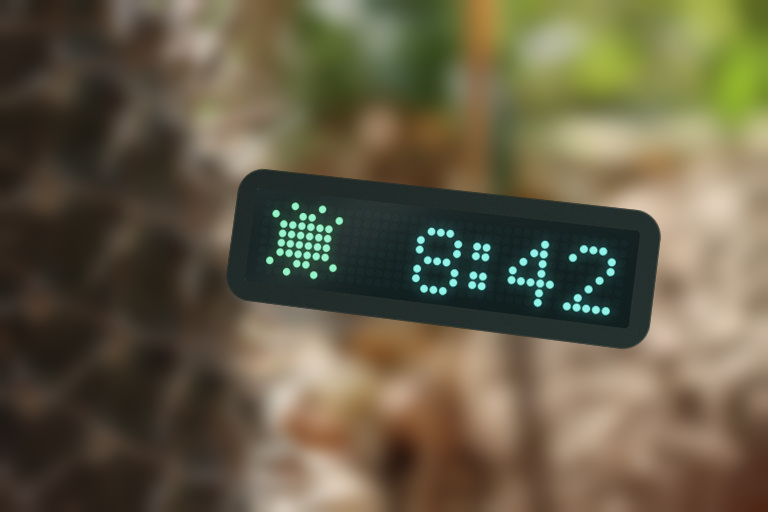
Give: 8:42
